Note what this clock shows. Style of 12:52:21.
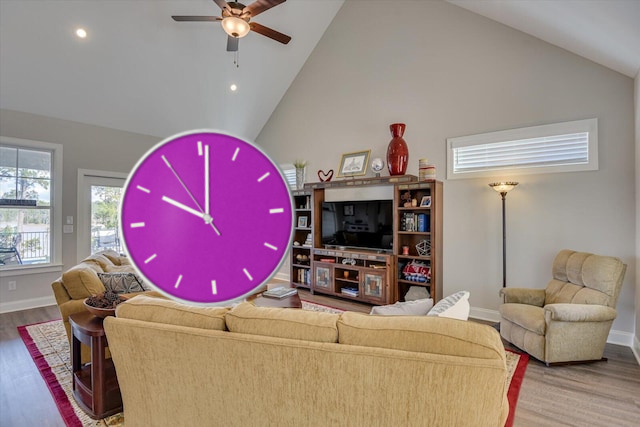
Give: 10:00:55
